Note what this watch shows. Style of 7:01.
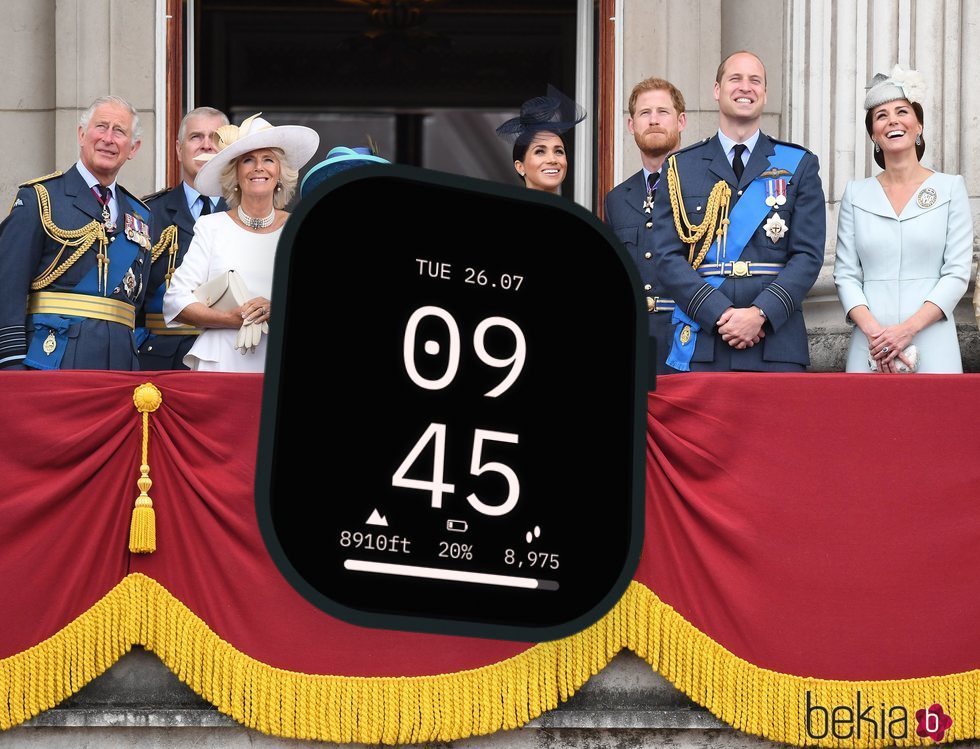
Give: 9:45
